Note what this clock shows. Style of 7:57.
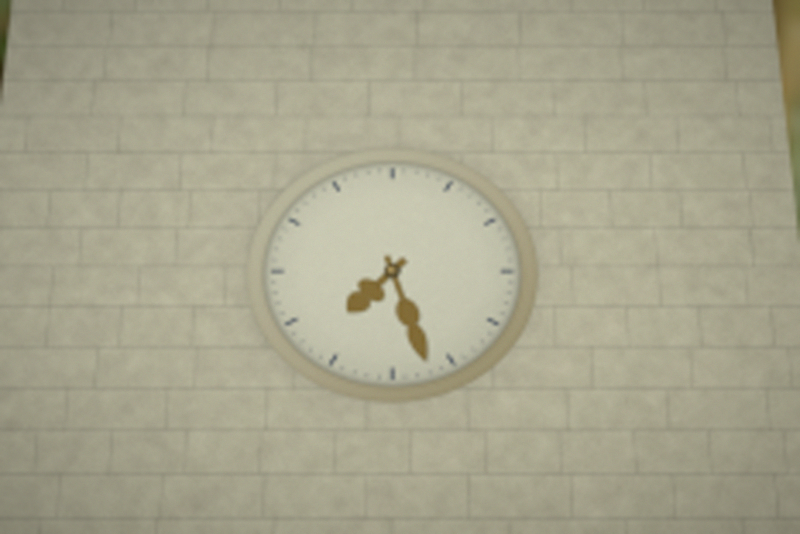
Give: 7:27
